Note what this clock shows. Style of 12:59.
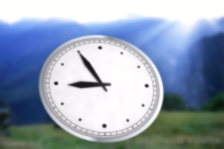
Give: 8:55
